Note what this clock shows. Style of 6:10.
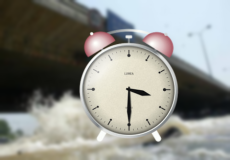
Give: 3:30
